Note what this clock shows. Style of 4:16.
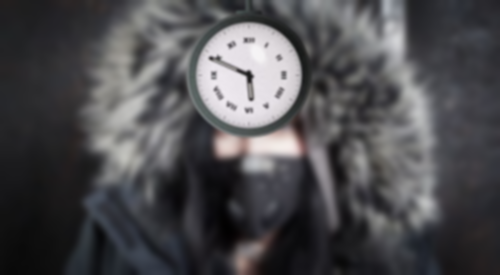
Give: 5:49
